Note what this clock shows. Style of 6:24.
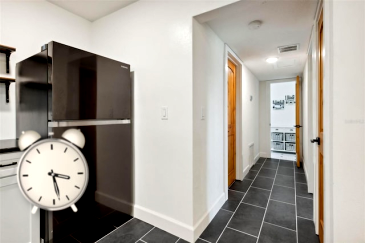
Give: 3:28
